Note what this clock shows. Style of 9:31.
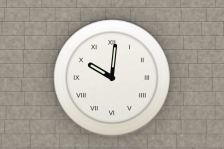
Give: 10:01
